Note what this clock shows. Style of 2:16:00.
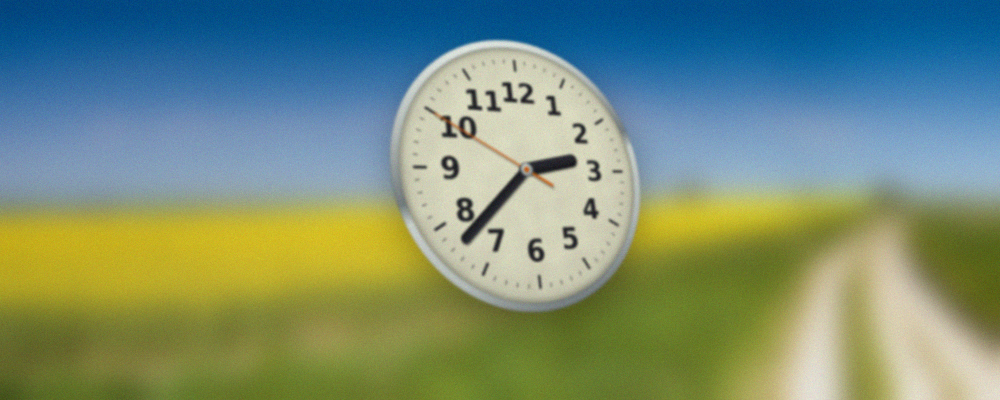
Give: 2:37:50
